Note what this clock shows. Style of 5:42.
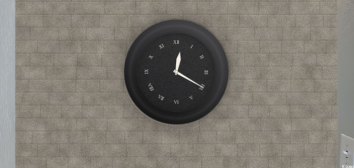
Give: 12:20
